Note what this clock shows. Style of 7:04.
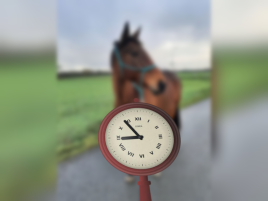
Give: 8:54
